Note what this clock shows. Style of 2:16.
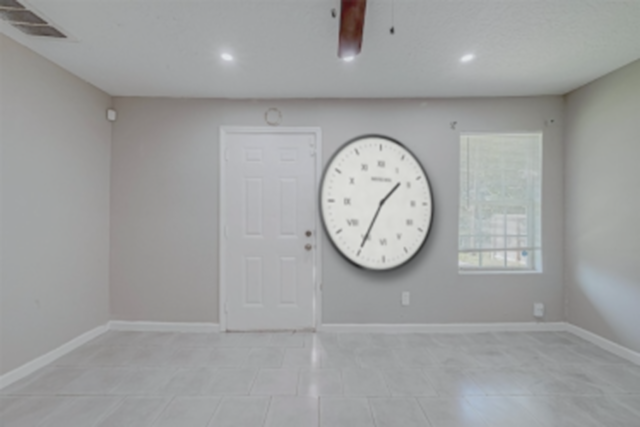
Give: 1:35
